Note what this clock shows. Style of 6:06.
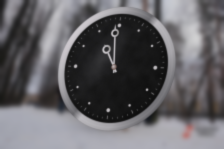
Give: 10:59
